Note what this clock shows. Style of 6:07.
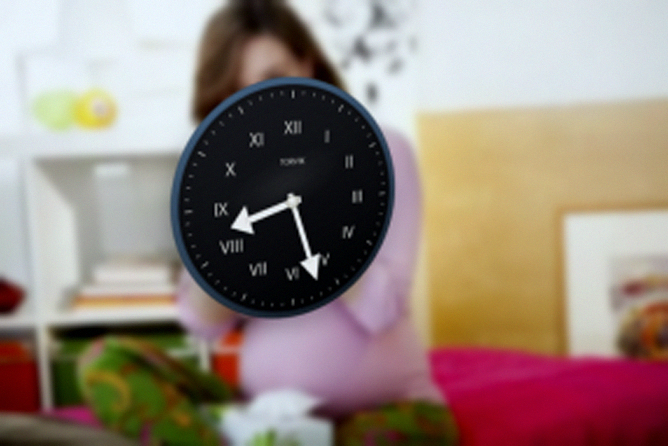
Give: 8:27
